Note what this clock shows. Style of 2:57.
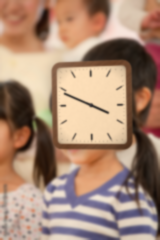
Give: 3:49
